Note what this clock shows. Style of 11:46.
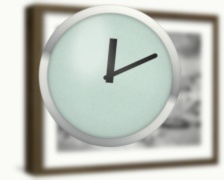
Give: 12:11
